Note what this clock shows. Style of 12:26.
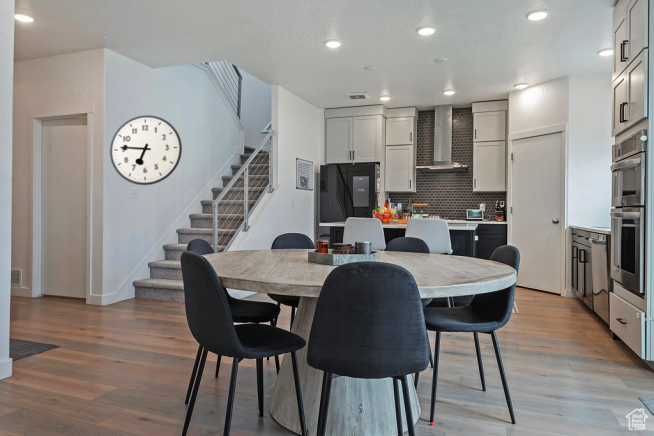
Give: 6:46
